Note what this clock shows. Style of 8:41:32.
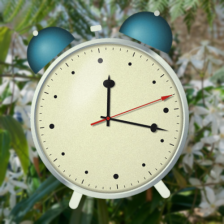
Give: 12:18:13
